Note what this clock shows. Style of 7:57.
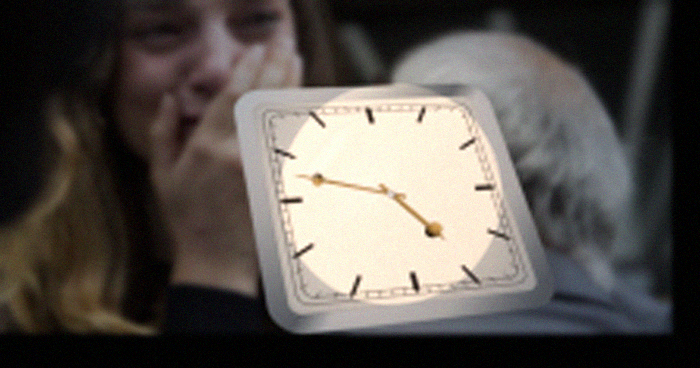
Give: 4:48
